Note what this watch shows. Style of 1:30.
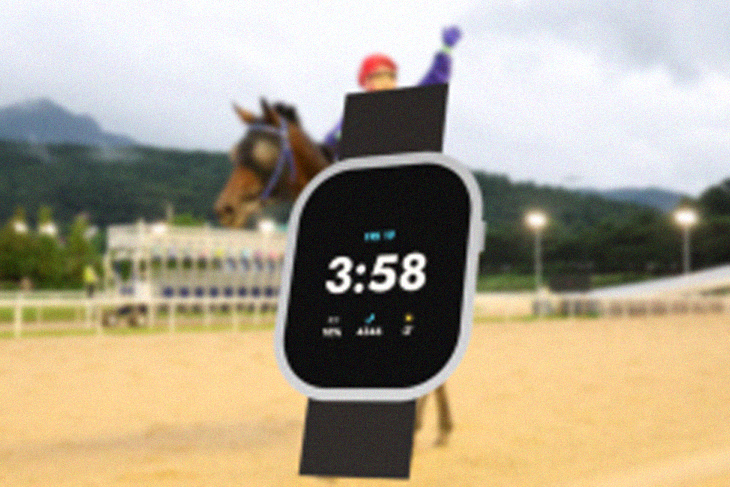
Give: 3:58
